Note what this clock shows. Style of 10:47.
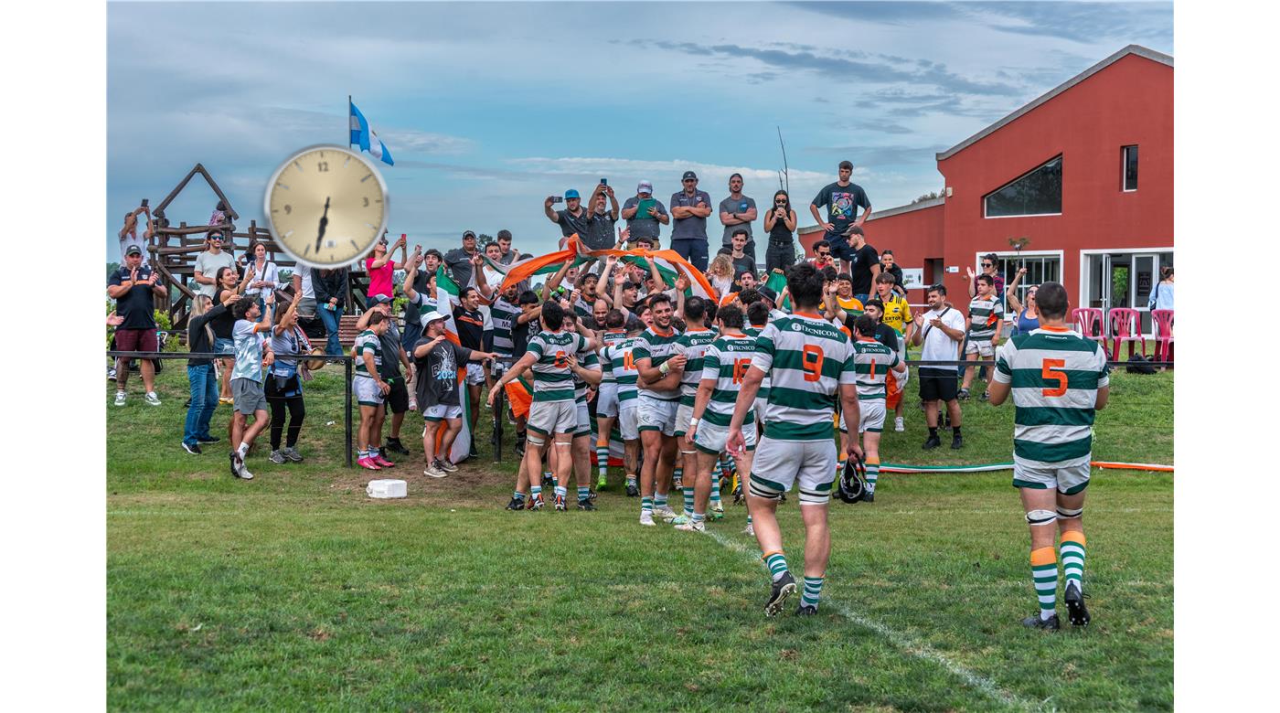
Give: 6:33
